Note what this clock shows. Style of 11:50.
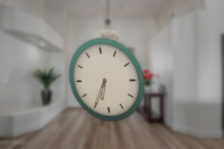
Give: 6:35
